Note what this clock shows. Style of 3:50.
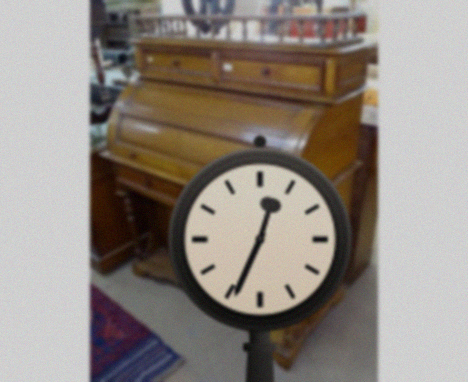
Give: 12:34
